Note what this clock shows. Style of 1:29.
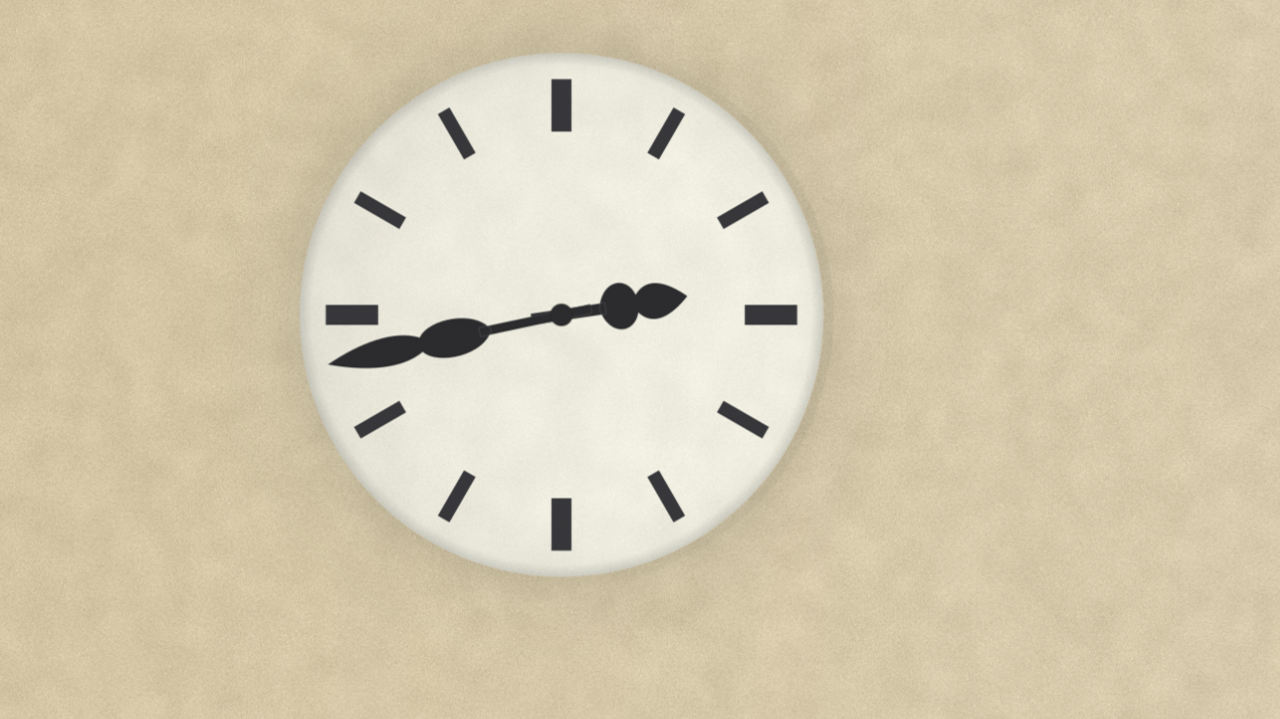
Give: 2:43
